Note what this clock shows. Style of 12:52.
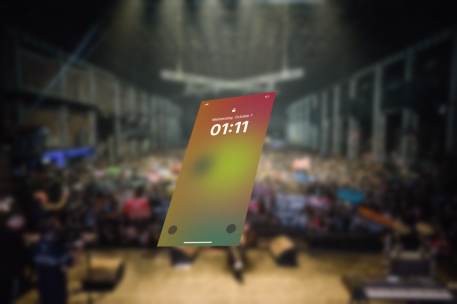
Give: 1:11
